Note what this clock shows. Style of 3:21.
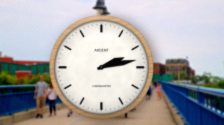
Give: 2:13
